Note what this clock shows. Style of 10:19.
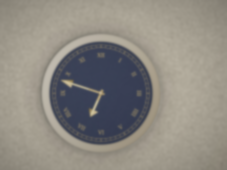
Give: 6:48
